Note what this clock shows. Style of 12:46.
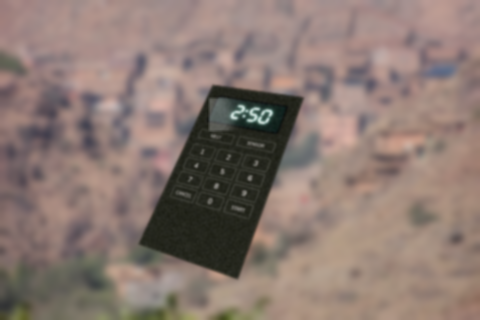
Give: 2:50
